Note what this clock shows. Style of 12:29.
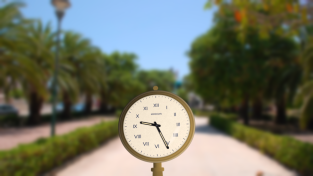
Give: 9:26
